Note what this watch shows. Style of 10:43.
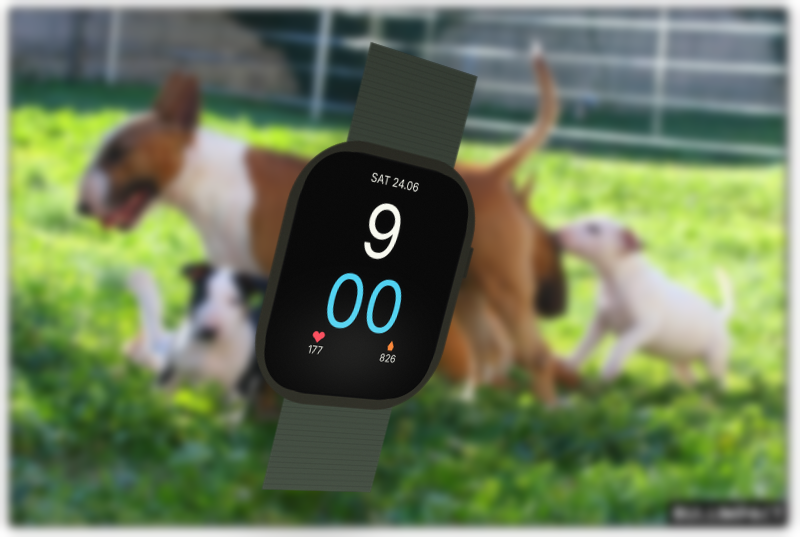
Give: 9:00
